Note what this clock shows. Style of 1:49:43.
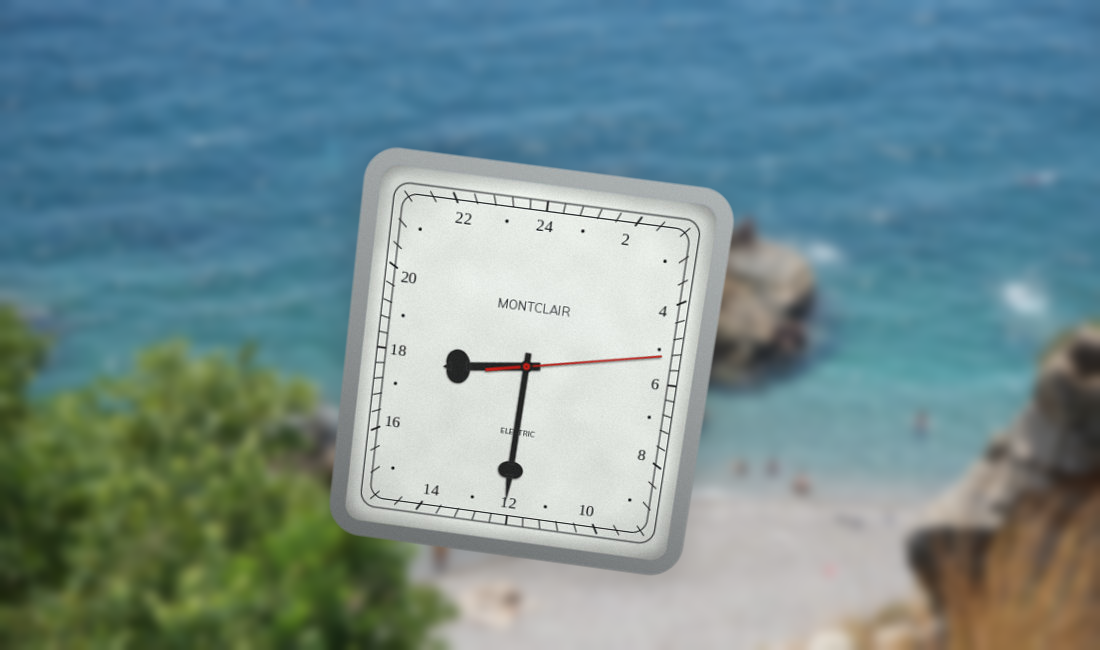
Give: 17:30:13
